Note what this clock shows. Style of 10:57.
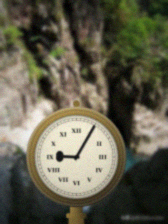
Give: 9:05
